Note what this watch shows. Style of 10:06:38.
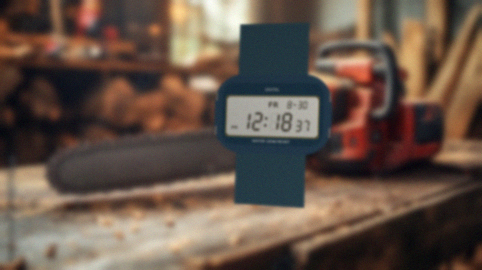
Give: 12:18:37
